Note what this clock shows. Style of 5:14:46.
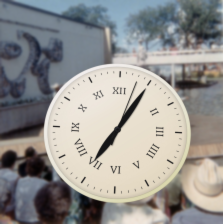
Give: 7:05:03
